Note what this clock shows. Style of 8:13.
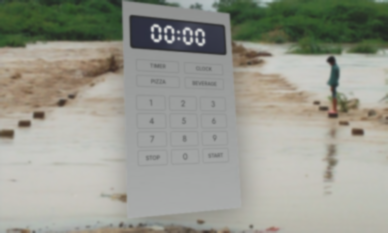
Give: 0:00
